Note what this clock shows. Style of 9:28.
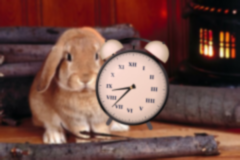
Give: 8:37
